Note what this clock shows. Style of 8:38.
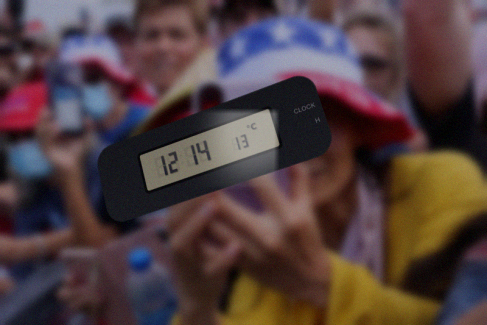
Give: 12:14
